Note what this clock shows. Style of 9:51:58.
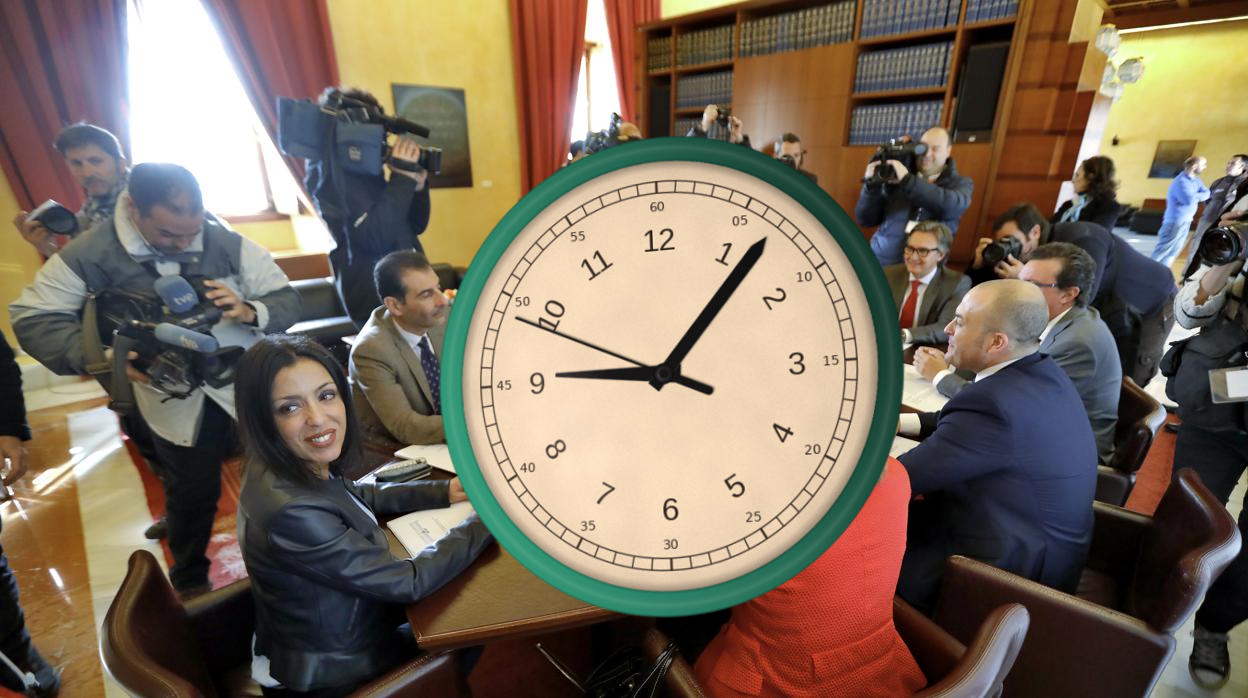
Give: 9:06:49
